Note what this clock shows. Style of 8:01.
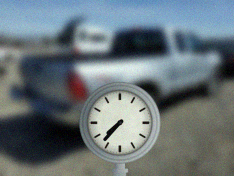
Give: 7:37
